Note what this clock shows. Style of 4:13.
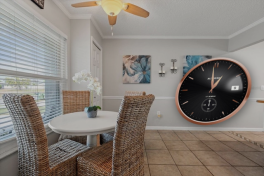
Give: 12:59
